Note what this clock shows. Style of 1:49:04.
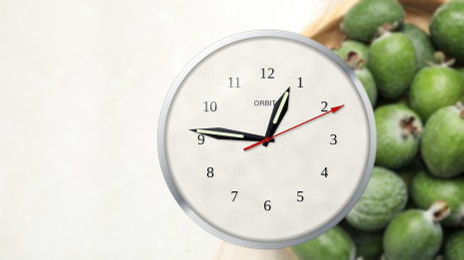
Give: 12:46:11
